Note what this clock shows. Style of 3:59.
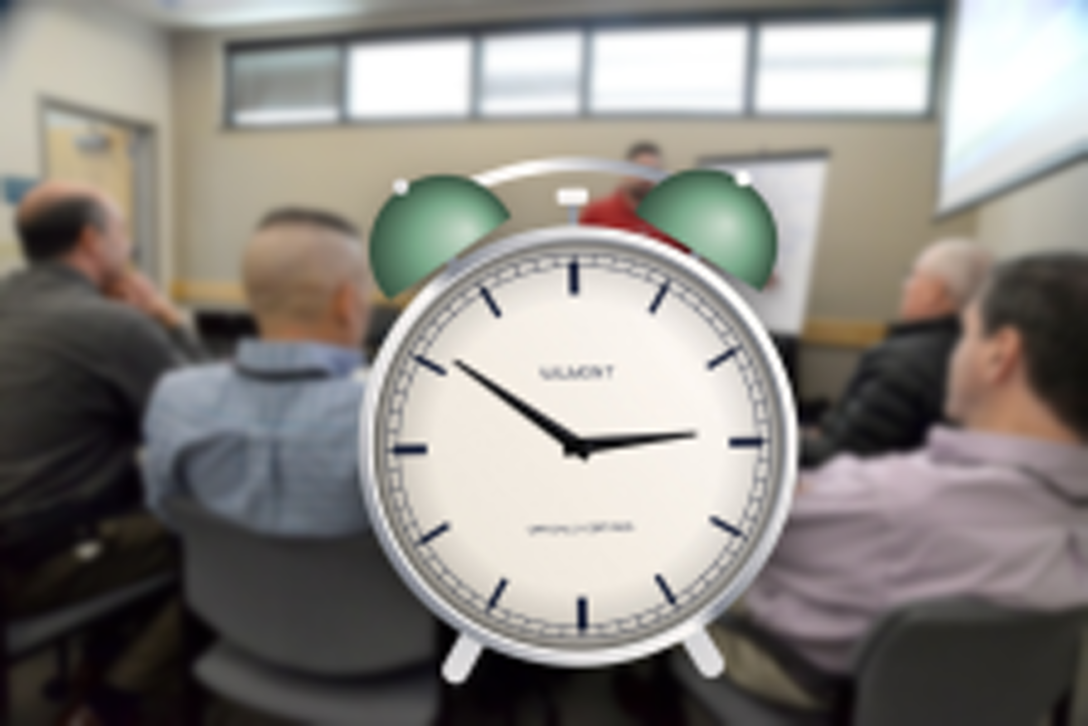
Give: 2:51
